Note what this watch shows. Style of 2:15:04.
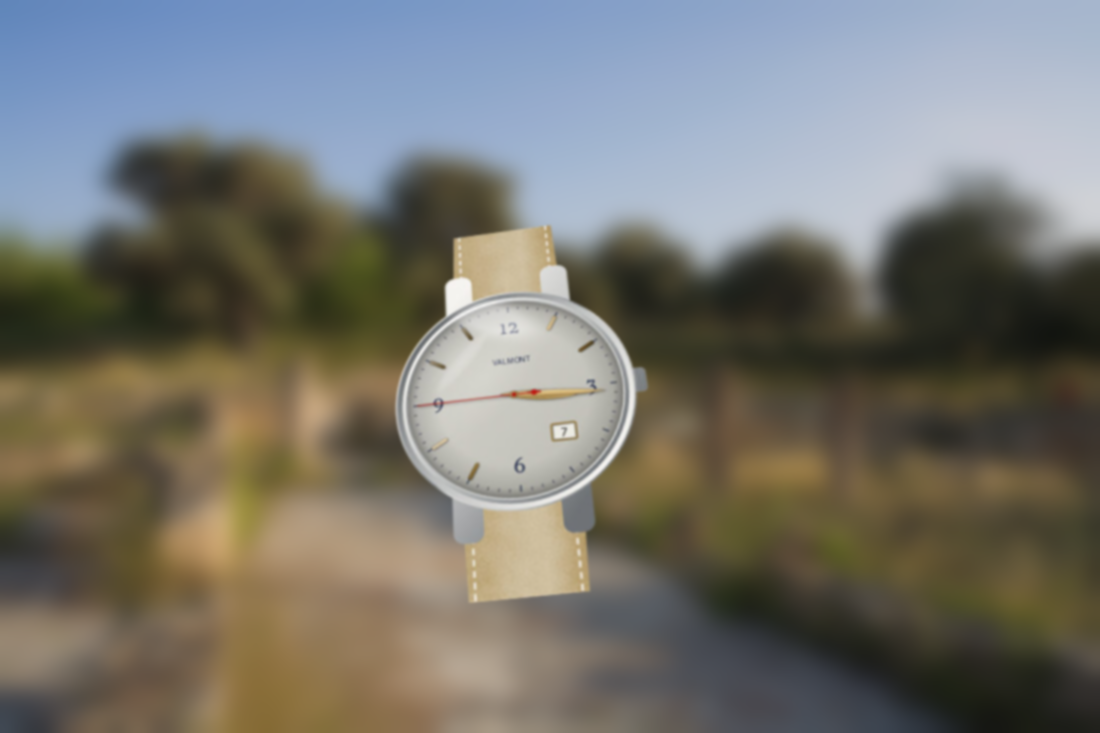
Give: 3:15:45
